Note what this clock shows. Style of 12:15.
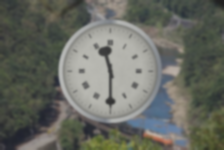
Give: 11:30
